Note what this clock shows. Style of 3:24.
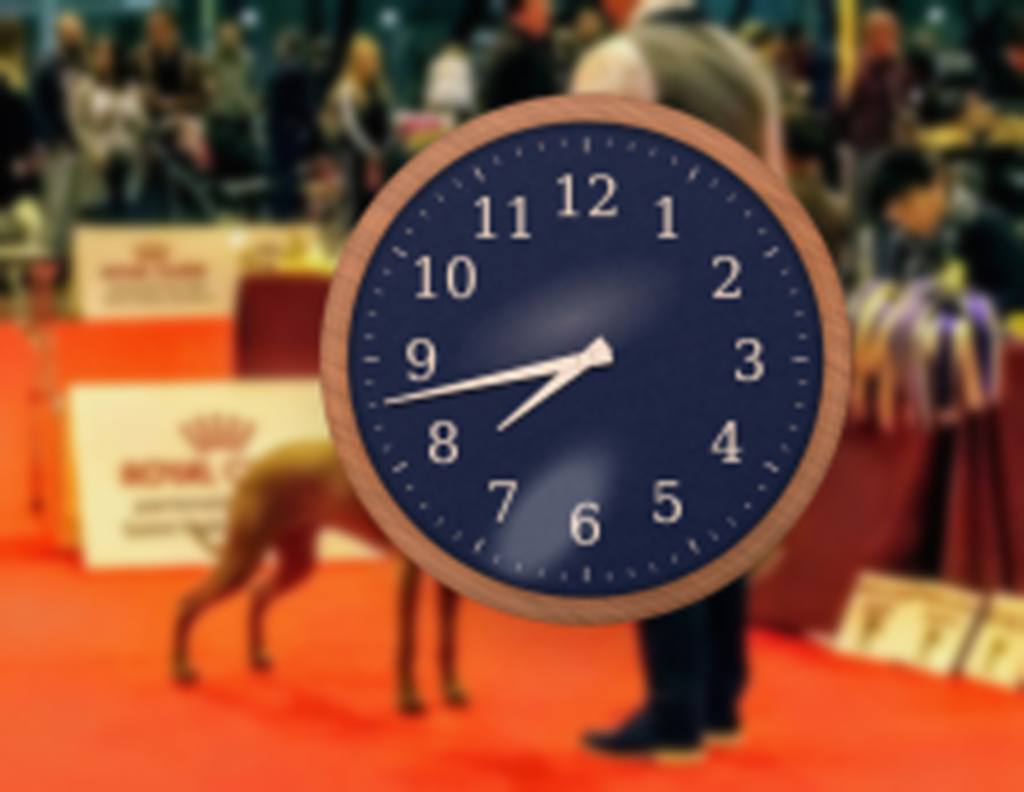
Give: 7:43
